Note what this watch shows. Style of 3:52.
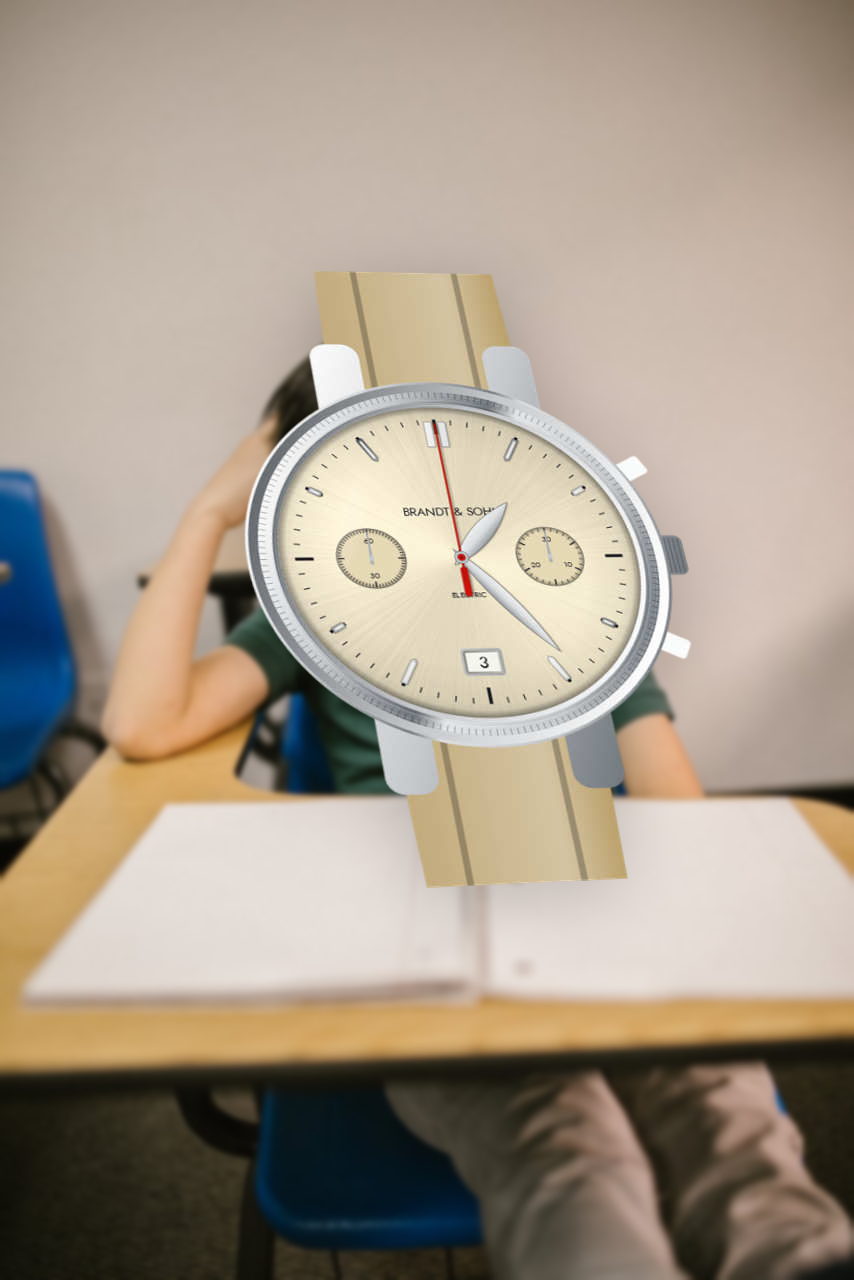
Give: 1:24
